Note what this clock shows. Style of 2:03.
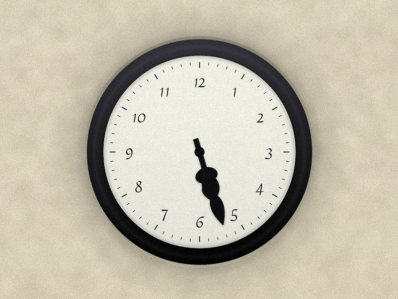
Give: 5:27
